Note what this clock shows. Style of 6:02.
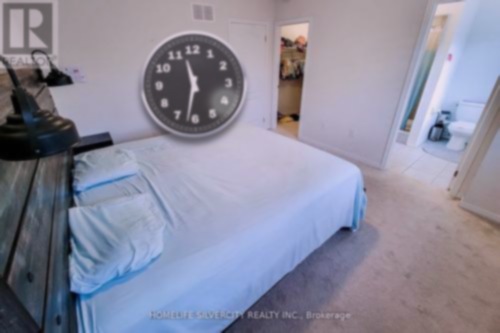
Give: 11:32
